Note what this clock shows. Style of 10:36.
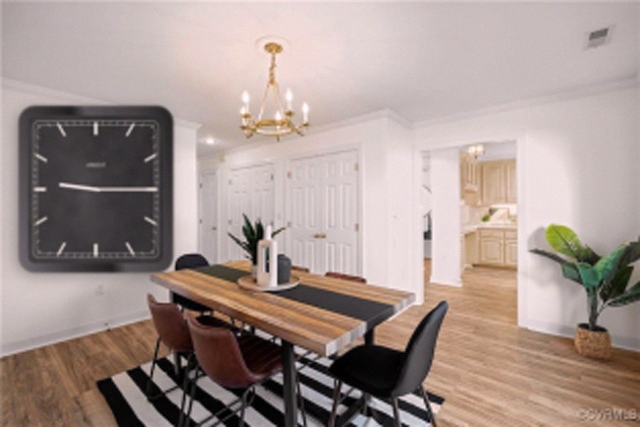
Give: 9:15
